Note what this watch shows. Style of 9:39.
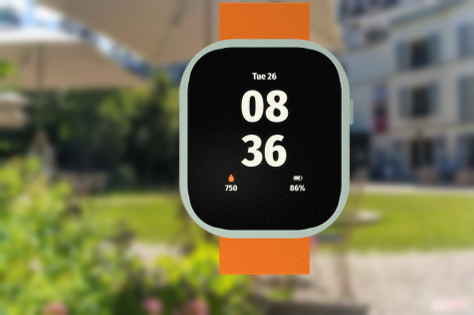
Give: 8:36
